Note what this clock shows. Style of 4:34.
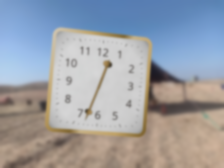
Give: 12:33
